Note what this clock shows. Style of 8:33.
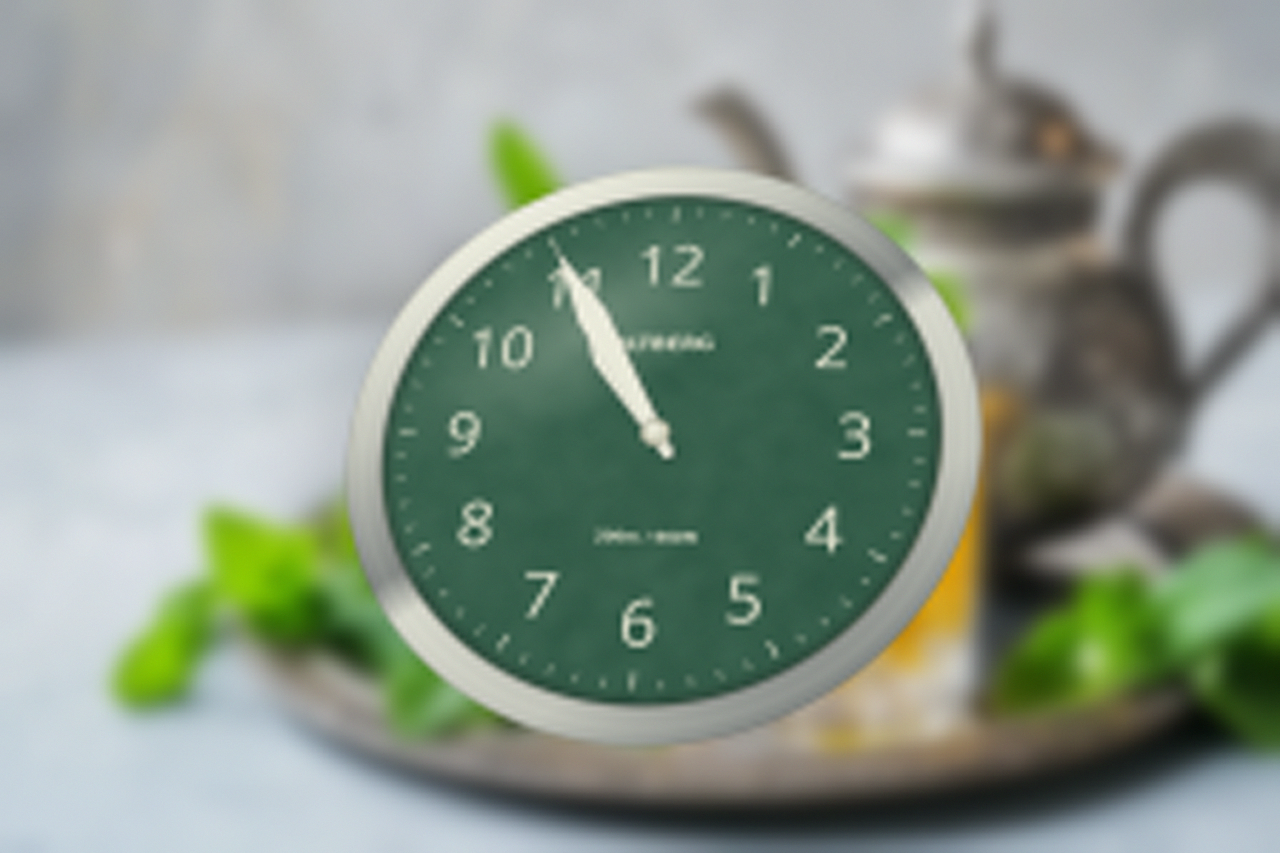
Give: 10:55
